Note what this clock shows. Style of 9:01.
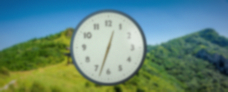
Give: 12:33
